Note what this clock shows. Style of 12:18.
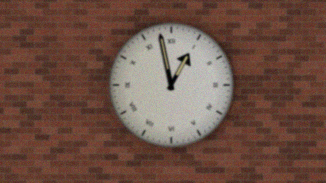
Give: 12:58
